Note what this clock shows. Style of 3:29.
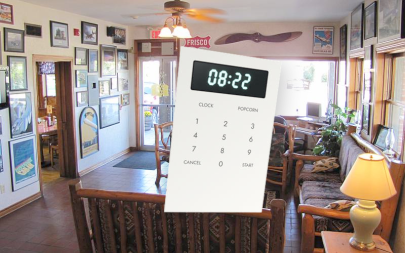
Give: 8:22
